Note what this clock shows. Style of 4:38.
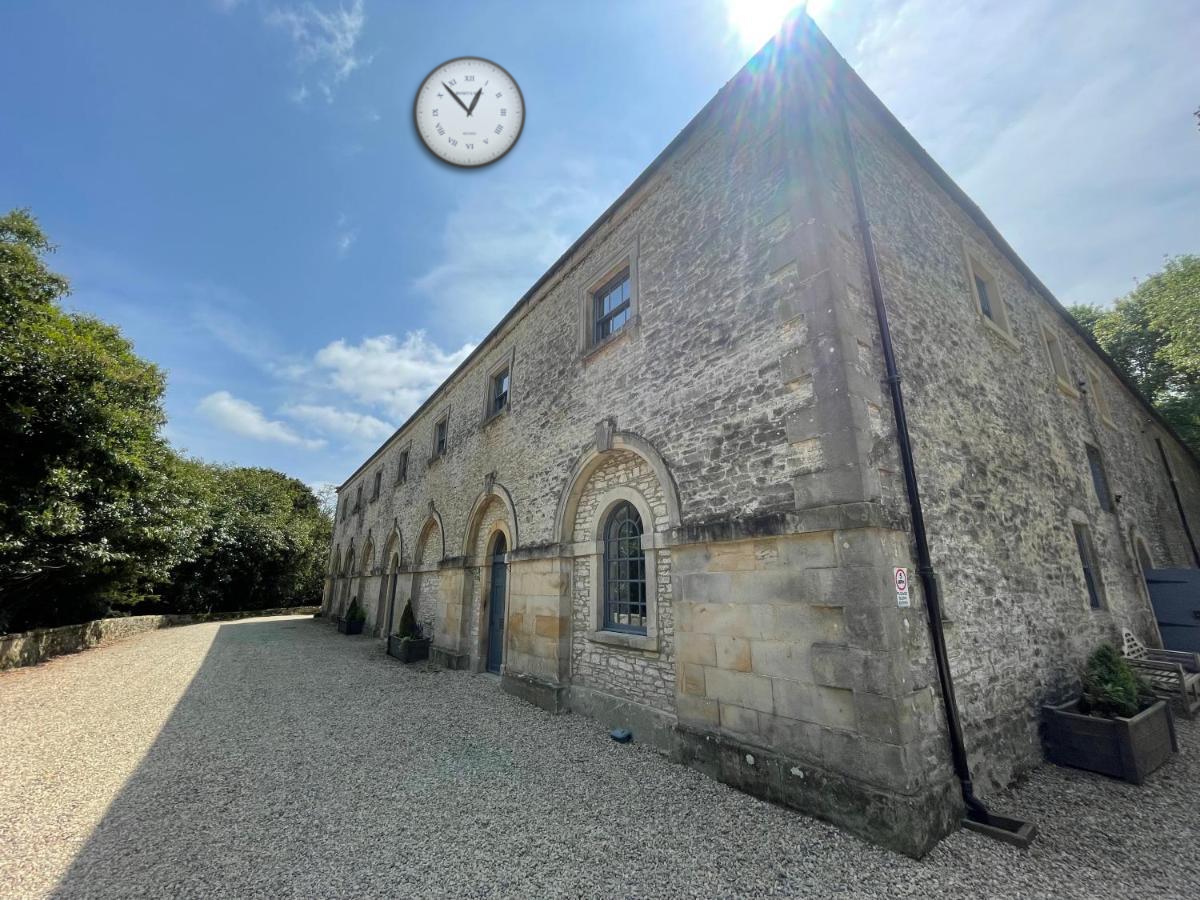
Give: 12:53
